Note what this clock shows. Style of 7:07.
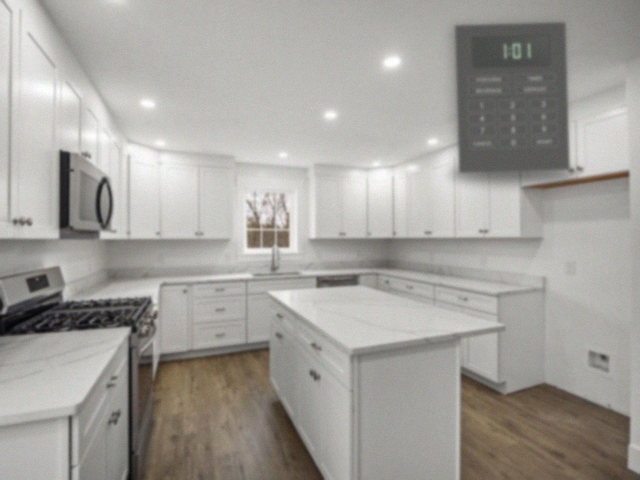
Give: 1:01
